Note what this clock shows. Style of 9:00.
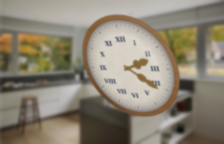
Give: 2:21
